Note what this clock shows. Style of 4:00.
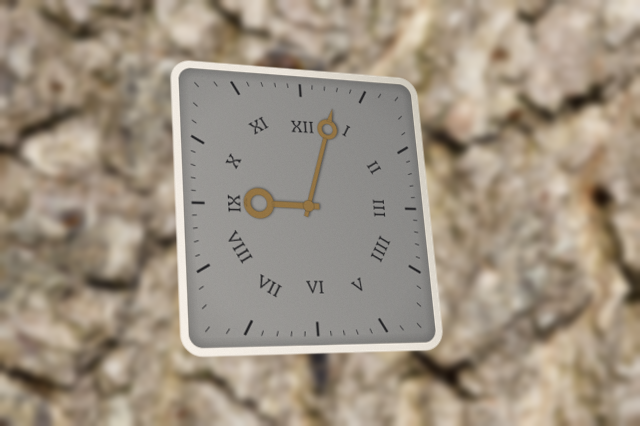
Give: 9:03
